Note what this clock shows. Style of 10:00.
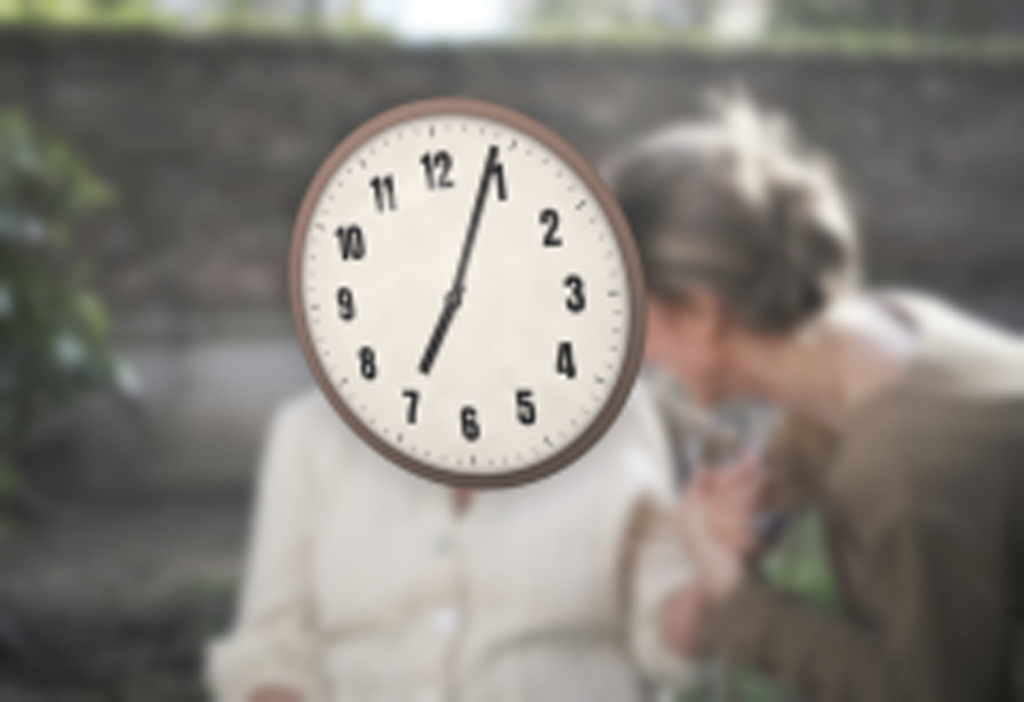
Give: 7:04
